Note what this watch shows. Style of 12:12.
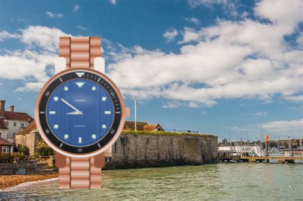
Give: 8:51
